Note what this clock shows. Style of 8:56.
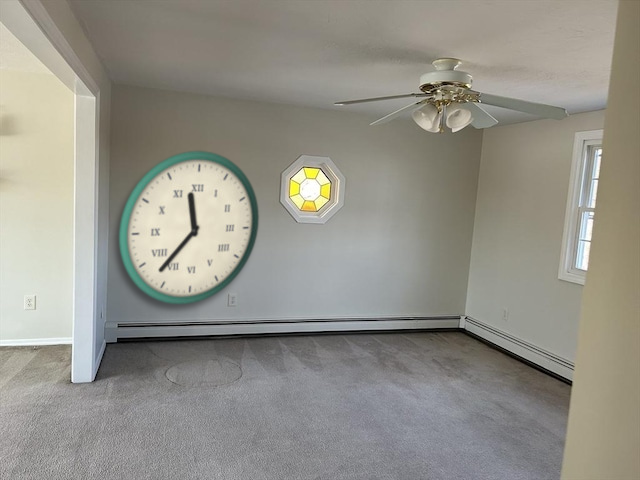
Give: 11:37
